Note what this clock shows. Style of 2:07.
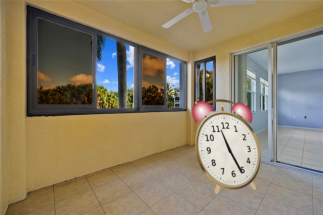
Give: 11:26
